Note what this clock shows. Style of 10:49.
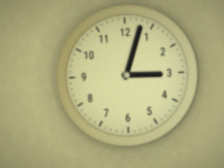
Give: 3:03
